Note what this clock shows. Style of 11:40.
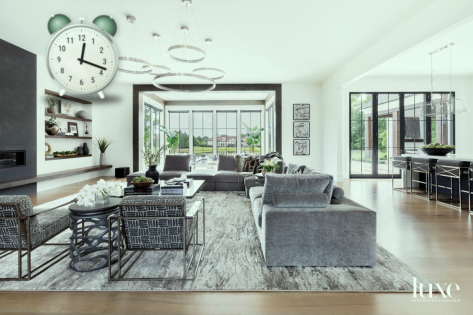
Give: 12:18
